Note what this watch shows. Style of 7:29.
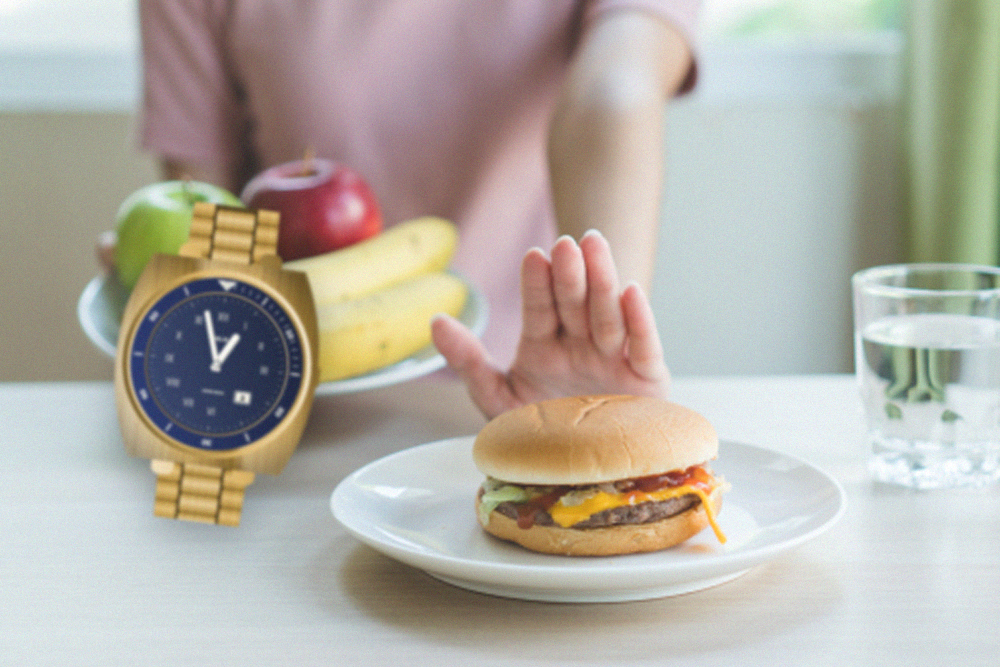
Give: 12:57
